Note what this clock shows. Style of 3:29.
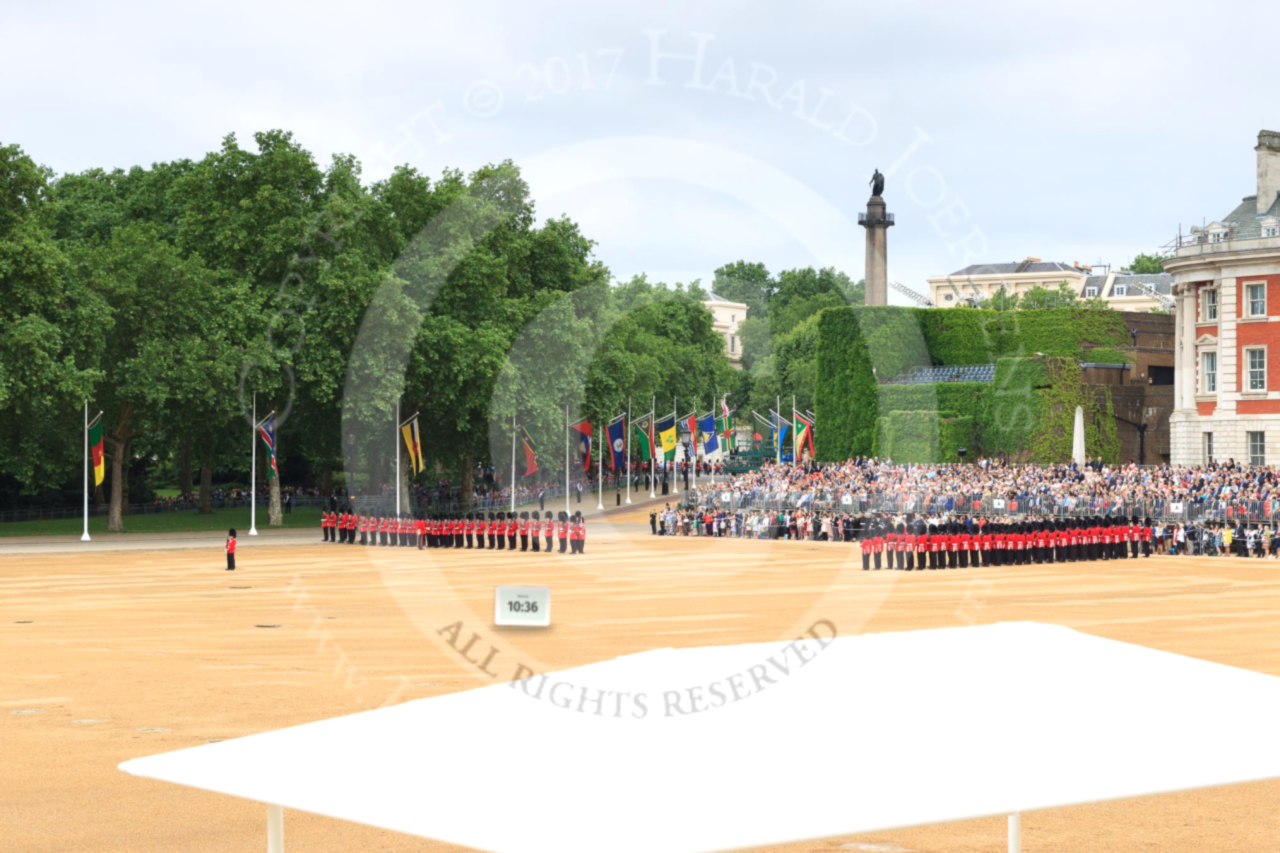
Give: 10:36
